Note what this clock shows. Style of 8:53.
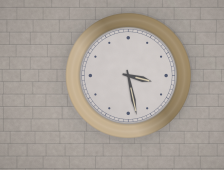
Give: 3:28
